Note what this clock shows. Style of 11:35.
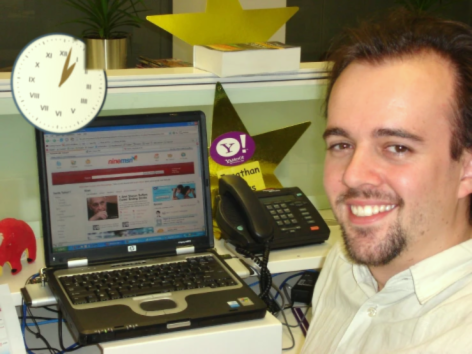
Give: 1:02
